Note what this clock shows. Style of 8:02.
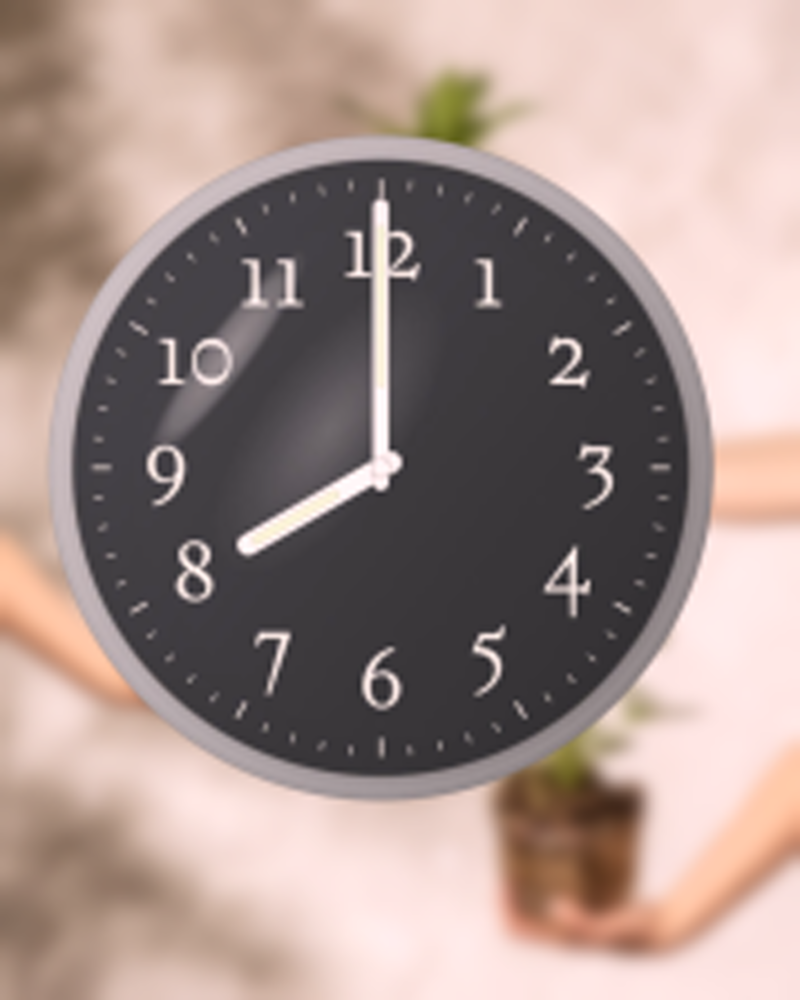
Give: 8:00
